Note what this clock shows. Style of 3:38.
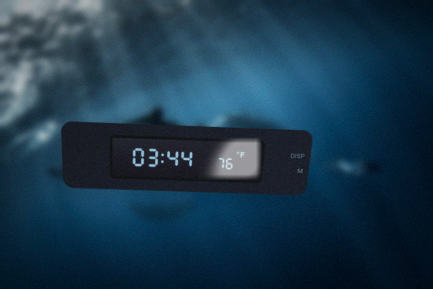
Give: 3:44
